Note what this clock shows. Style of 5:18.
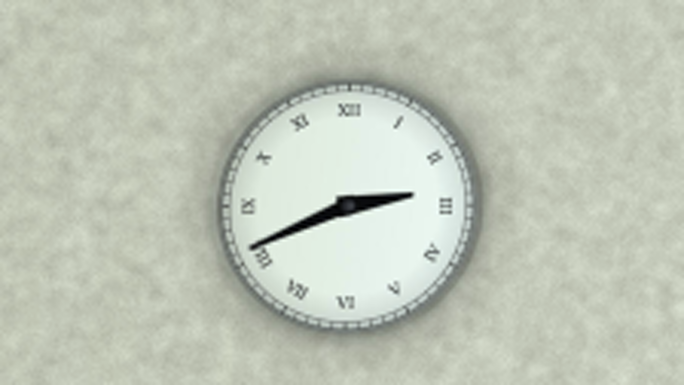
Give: 2:41
